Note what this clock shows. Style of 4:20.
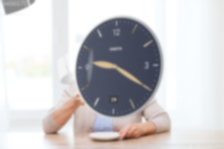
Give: 9:20
